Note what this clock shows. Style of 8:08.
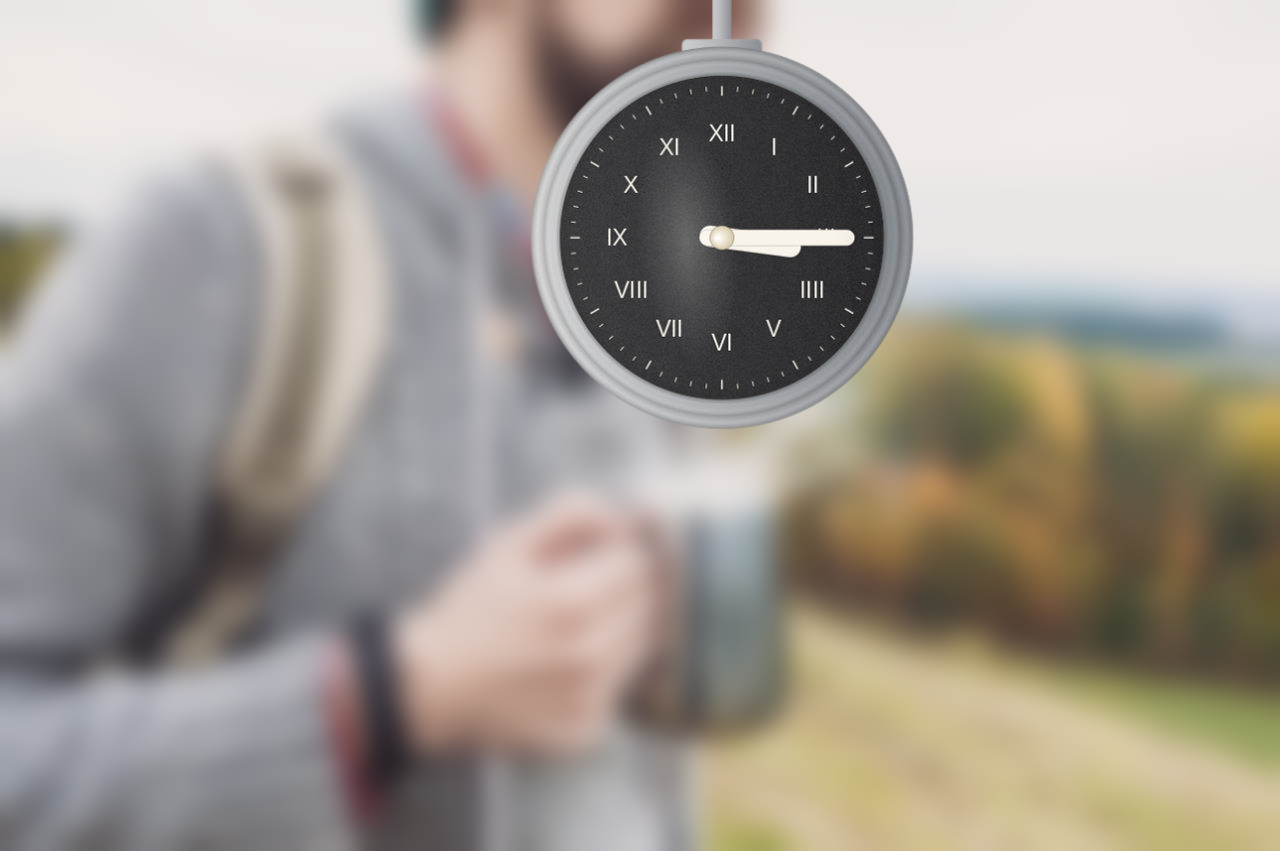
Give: 3:15
